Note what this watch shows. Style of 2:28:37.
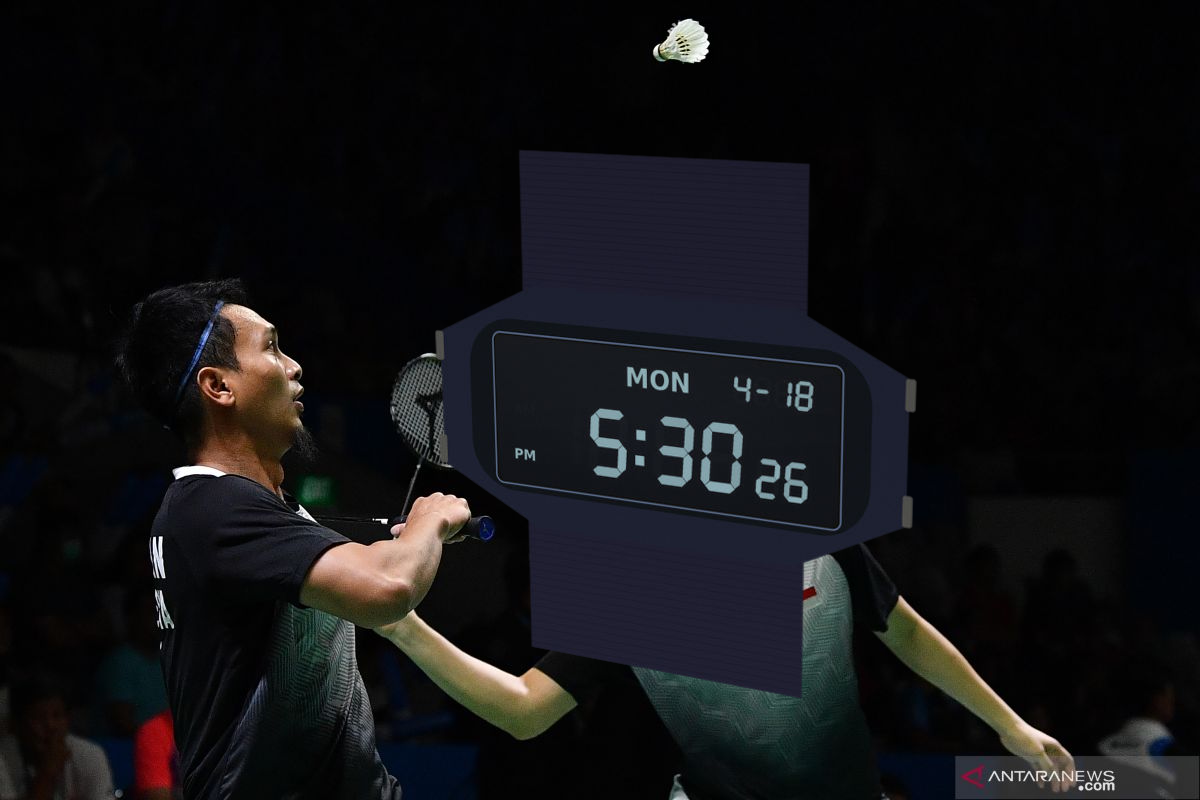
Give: 5:30:26
